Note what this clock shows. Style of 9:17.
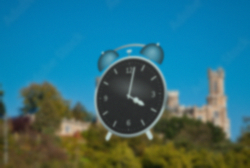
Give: 4:02
